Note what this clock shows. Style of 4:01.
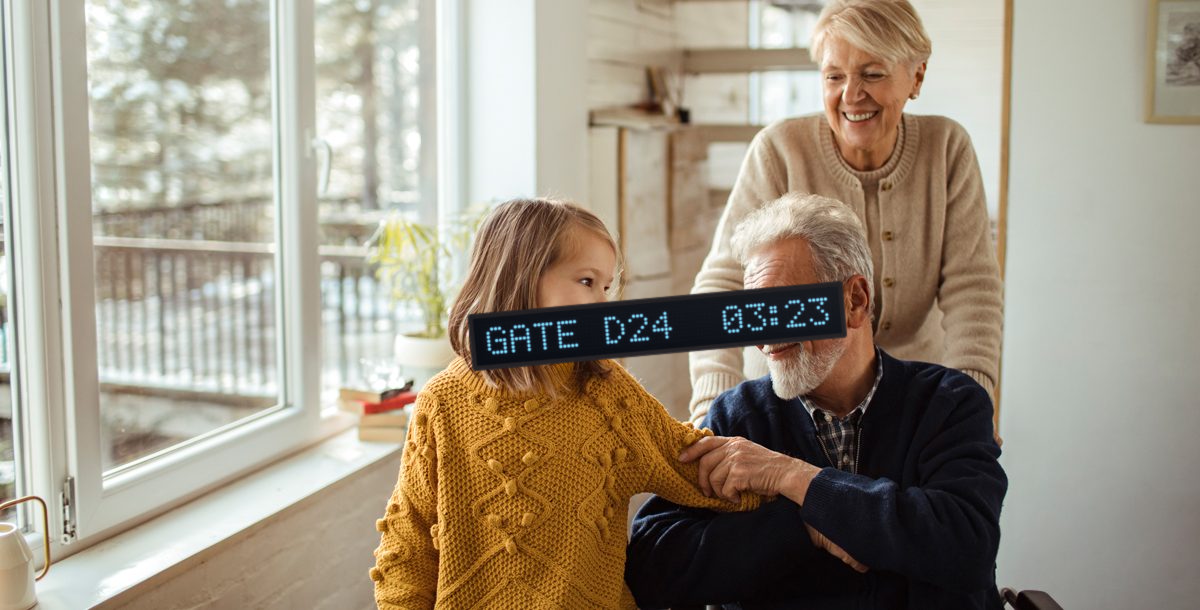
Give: 3:23
